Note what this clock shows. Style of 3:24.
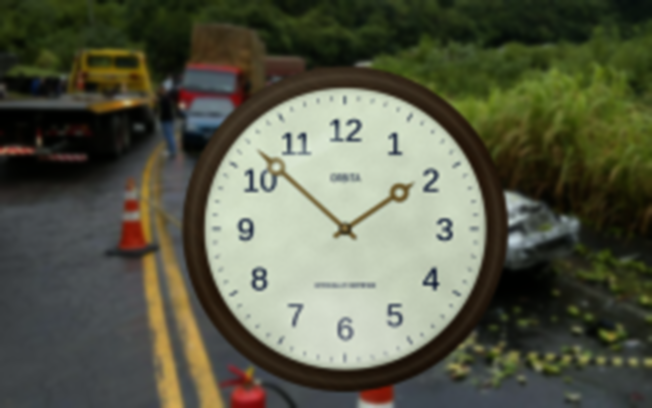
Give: 1:52
